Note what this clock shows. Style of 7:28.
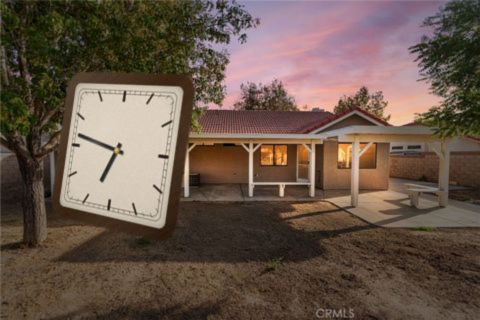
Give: 6:47
